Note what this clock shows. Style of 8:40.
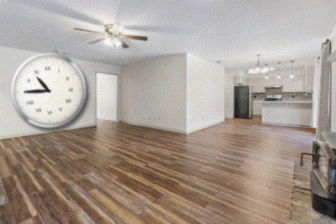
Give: 10:45
